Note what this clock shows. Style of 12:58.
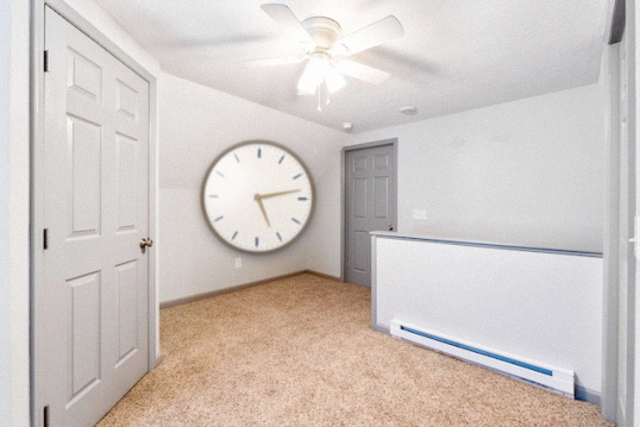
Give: 5:13
